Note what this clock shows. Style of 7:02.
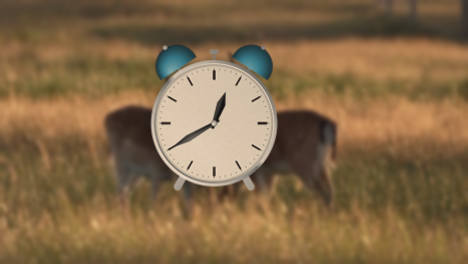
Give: 12:40
